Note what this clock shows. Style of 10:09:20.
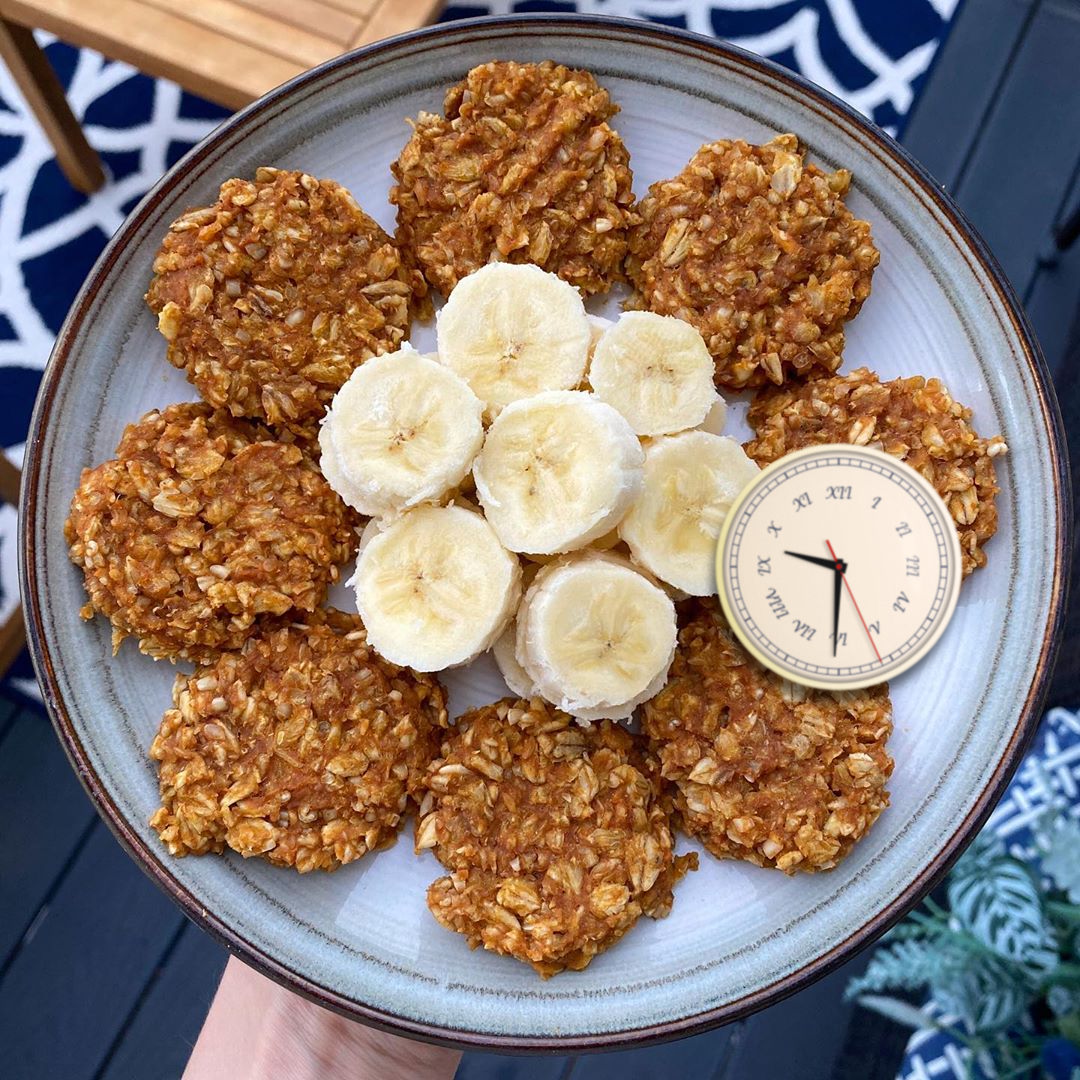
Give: 9:30:26
